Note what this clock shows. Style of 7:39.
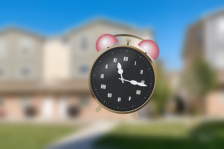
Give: 11:16
